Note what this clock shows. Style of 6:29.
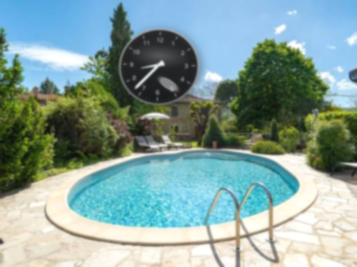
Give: 8:37
